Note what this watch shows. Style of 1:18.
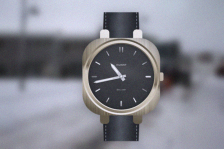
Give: 10:43
